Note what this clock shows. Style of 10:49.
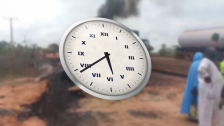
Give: 5:39
